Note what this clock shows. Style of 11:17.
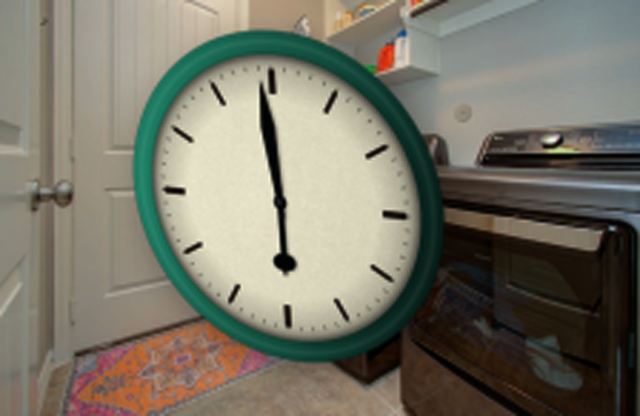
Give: 5:59
